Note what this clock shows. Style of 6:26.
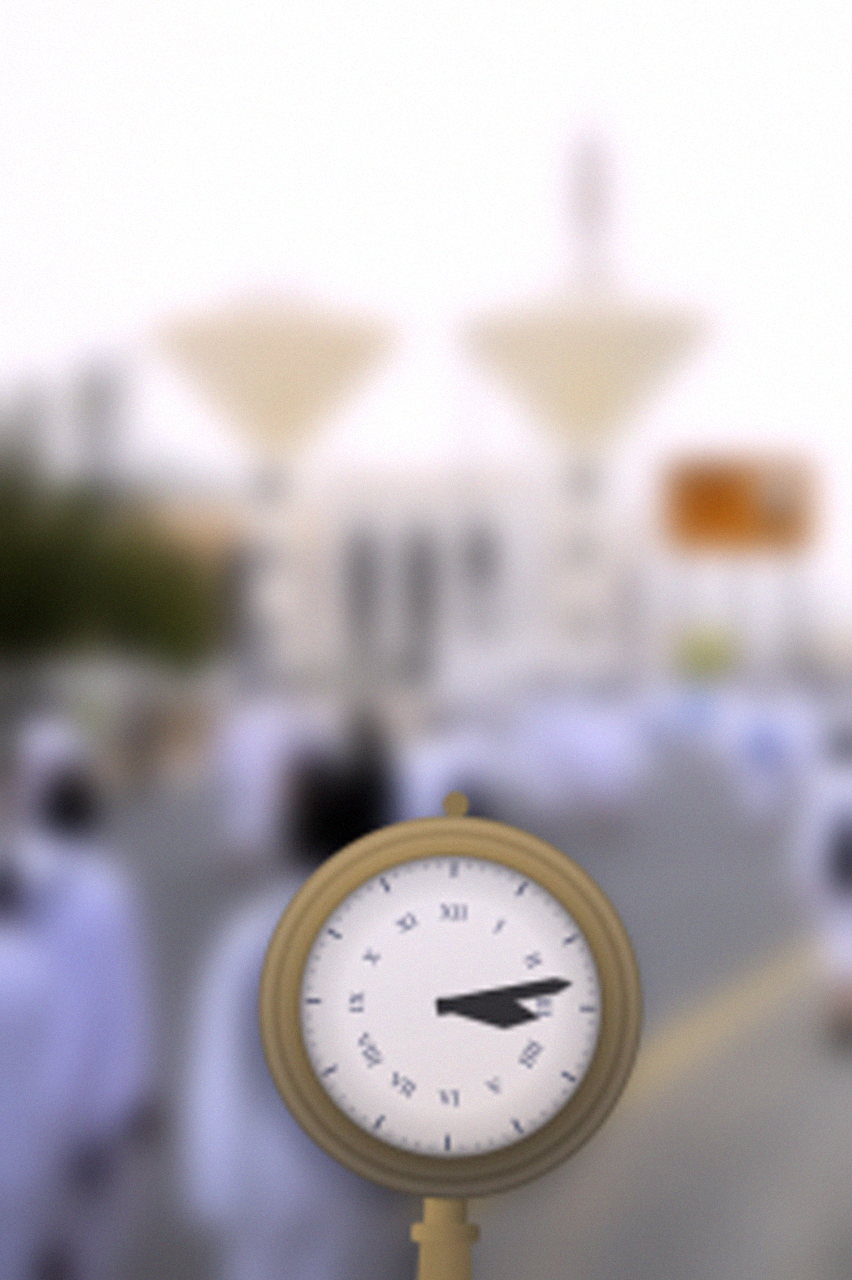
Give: 3:13
